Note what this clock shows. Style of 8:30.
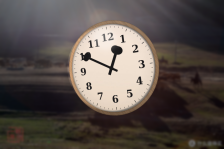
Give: 12:50
